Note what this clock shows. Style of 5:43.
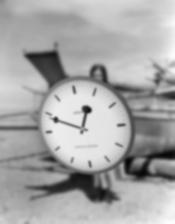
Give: 12:49
